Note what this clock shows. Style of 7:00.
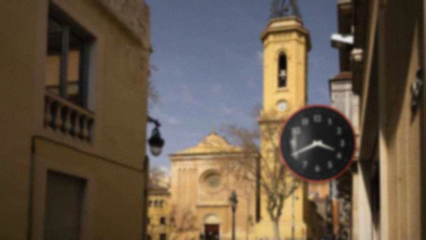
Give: 3:41
